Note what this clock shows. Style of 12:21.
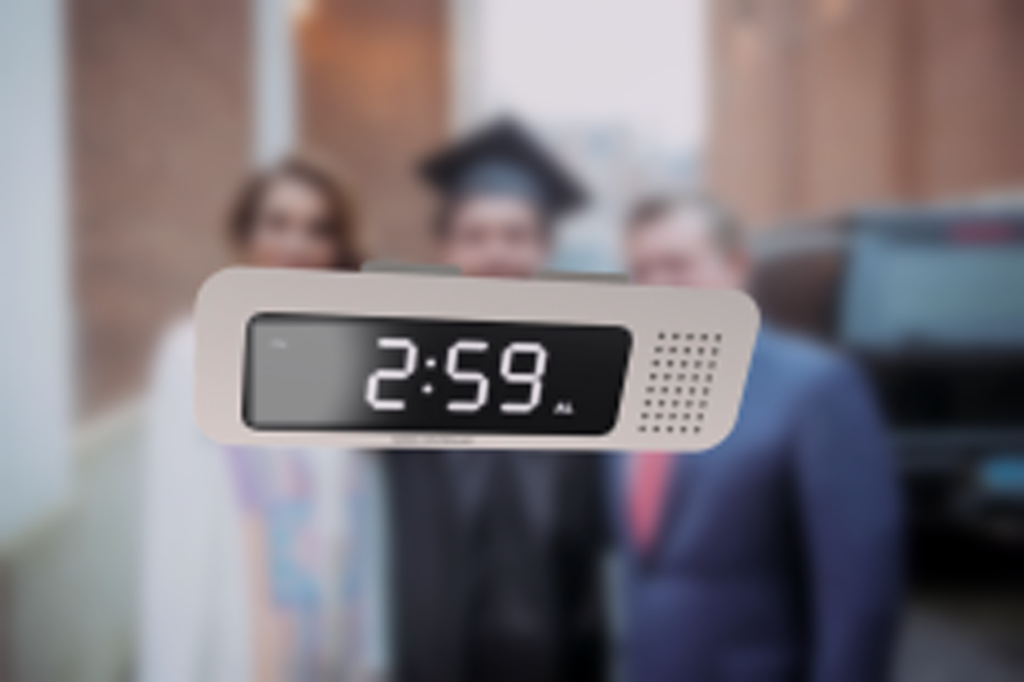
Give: 2:59
